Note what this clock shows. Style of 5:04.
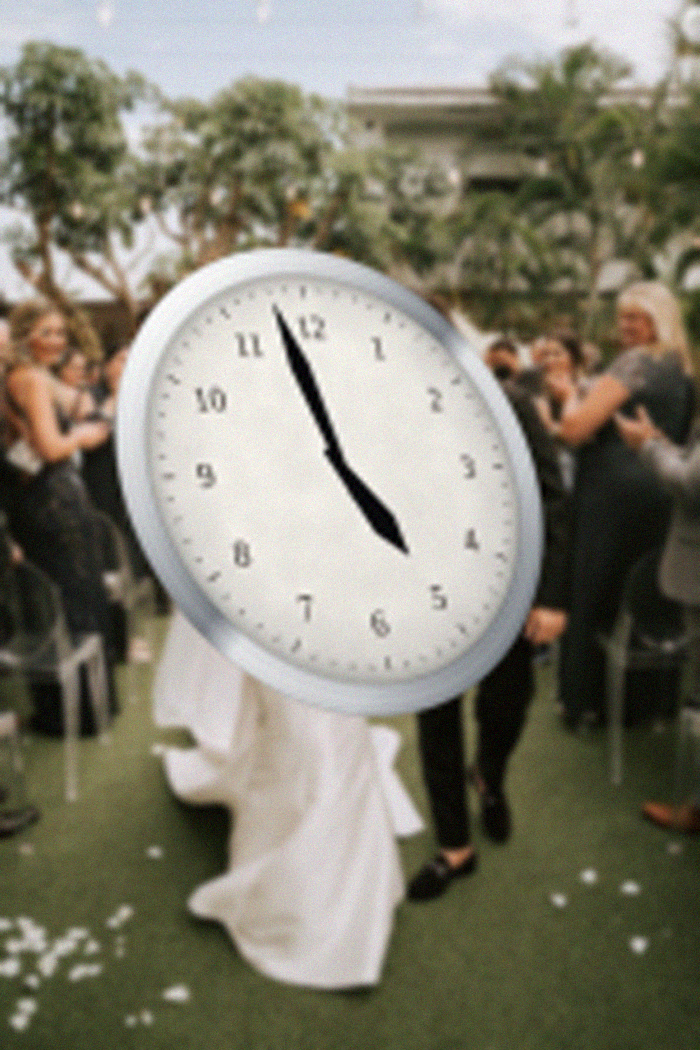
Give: 4:58
